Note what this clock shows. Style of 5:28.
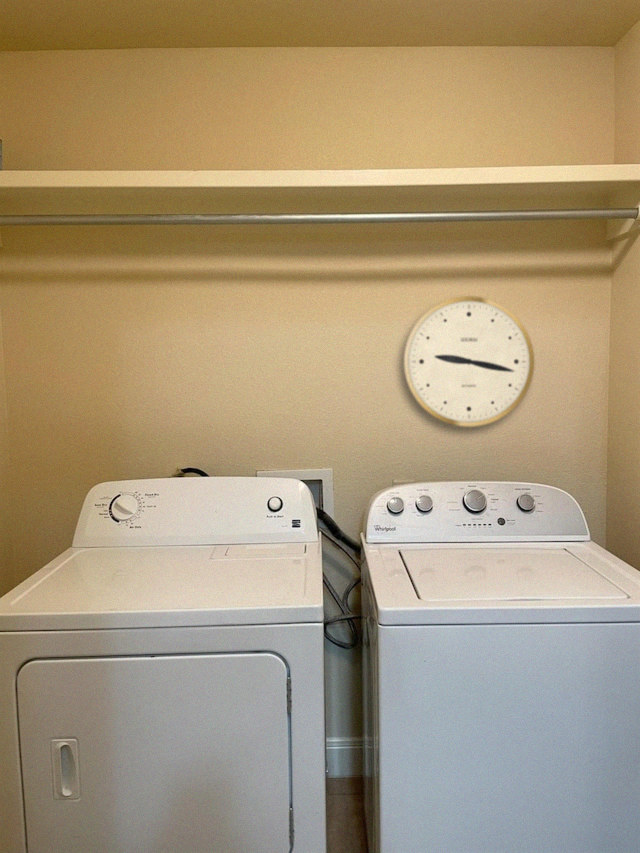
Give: 9:17
